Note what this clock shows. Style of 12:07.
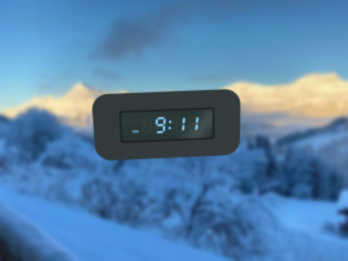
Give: 9:11
